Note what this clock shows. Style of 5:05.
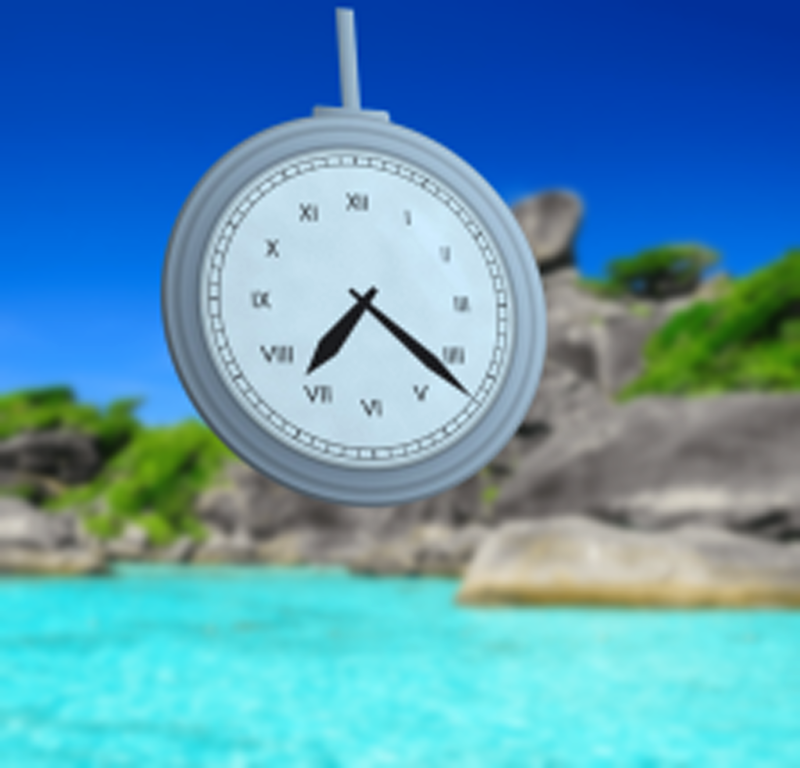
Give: 7:22
